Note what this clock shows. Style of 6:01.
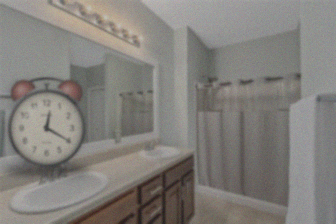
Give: 12:20
